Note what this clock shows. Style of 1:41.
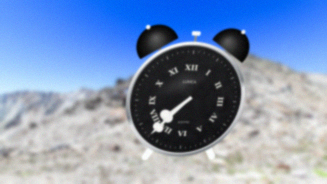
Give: 7:37
